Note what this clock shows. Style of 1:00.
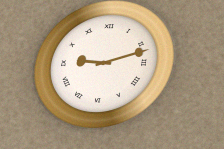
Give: 9:12
